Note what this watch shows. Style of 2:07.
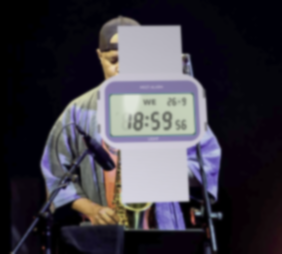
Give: 18:59
